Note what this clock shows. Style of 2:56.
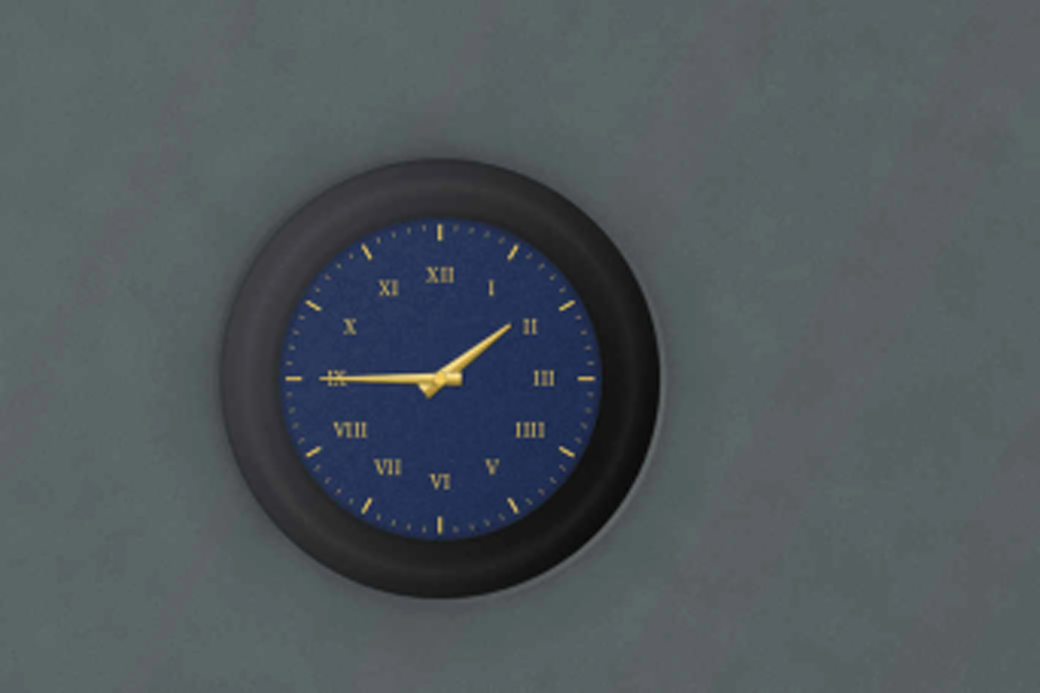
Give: 1:45
